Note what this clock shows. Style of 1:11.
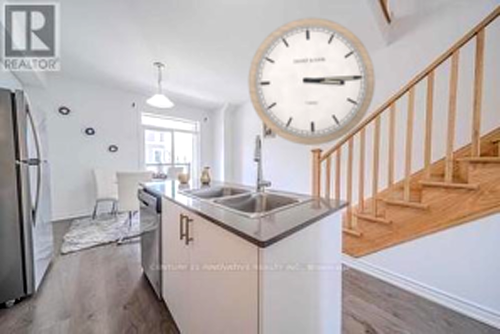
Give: 3:15
